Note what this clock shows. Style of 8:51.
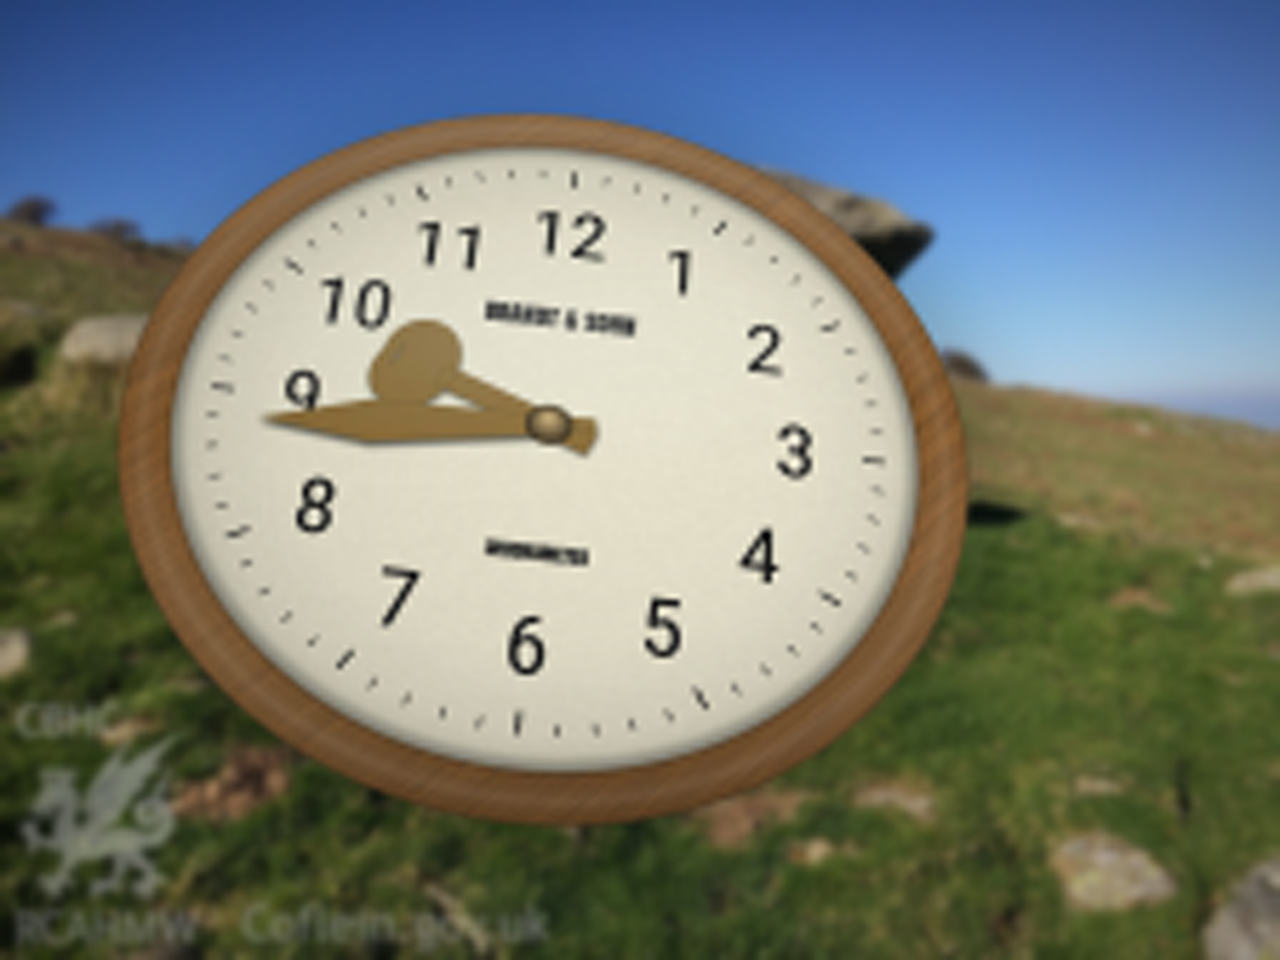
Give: 9:44
